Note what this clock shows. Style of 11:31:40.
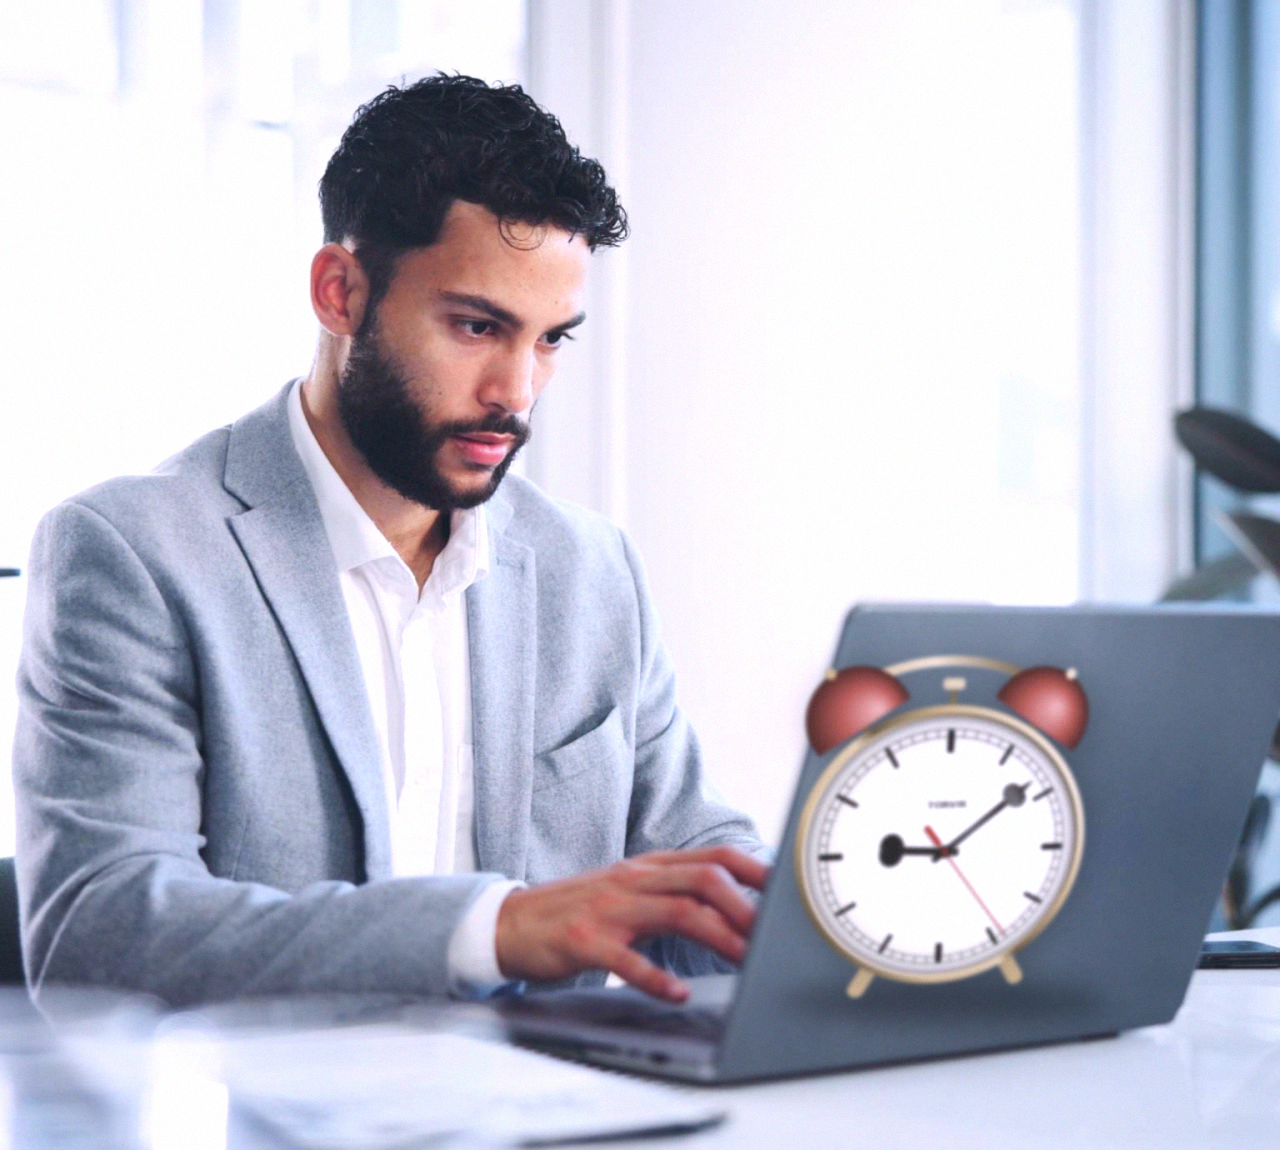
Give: 9:08:24
